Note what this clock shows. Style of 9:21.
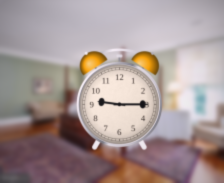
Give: 9:15
